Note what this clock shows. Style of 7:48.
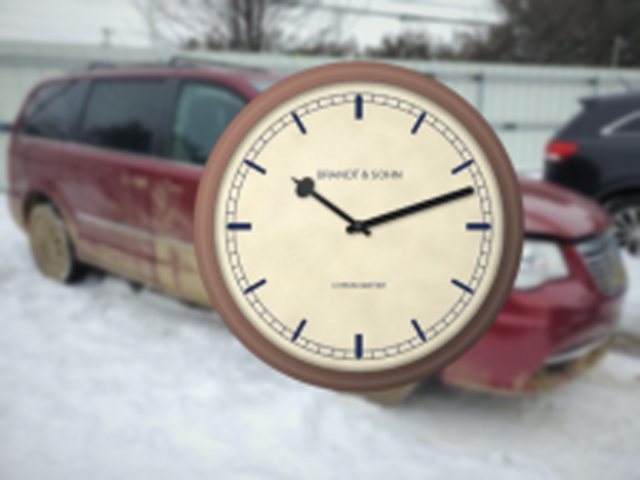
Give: 10:12
